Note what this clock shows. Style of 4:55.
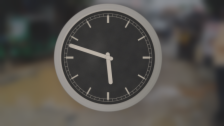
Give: 5:48
